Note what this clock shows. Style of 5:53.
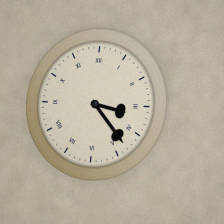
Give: 3:23
